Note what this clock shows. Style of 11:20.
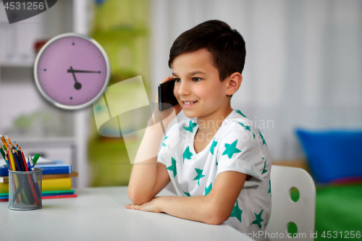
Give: 5:15
